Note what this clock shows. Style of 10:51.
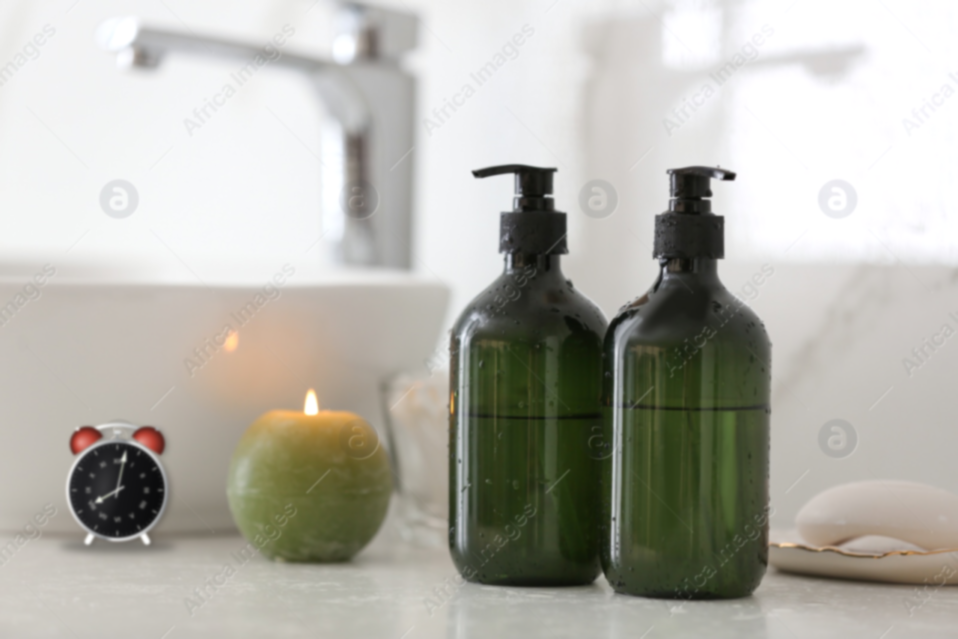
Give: 8:02
